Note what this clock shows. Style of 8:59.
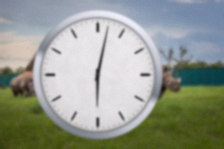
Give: 6:02
